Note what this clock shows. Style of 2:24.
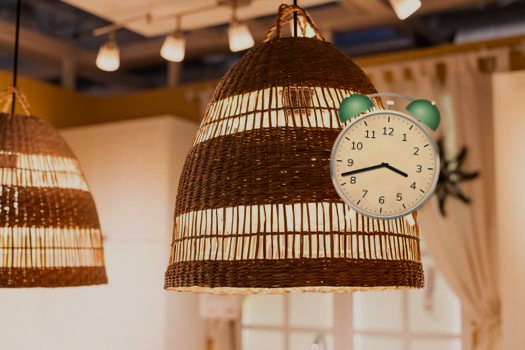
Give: 3:42
